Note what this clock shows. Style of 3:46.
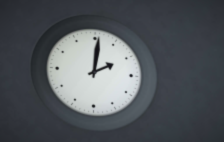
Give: 2:01
